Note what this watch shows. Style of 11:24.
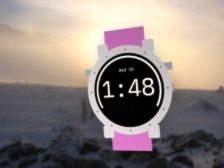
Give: 1:48
